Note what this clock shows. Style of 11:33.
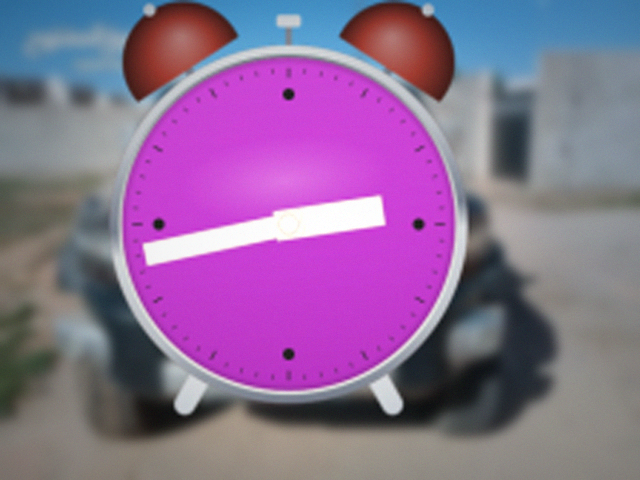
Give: 2:43
